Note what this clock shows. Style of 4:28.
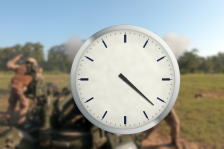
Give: 4:22
